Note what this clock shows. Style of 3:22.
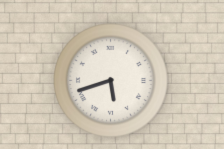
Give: 5:42
